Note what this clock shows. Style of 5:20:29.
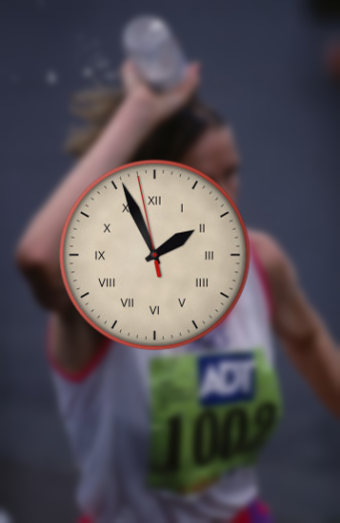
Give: 1:55:58
